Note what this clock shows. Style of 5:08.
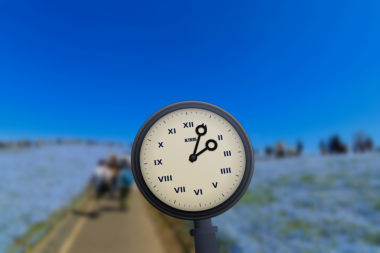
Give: 2:04
